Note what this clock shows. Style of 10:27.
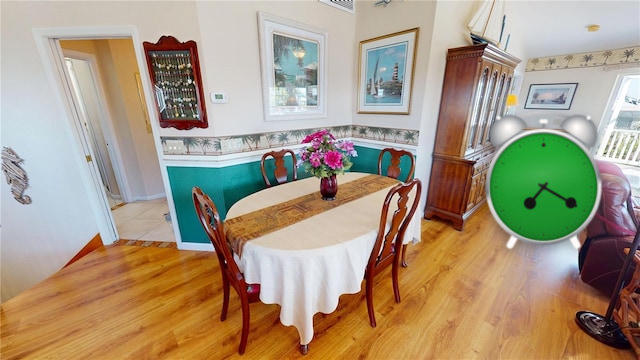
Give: 7:20
